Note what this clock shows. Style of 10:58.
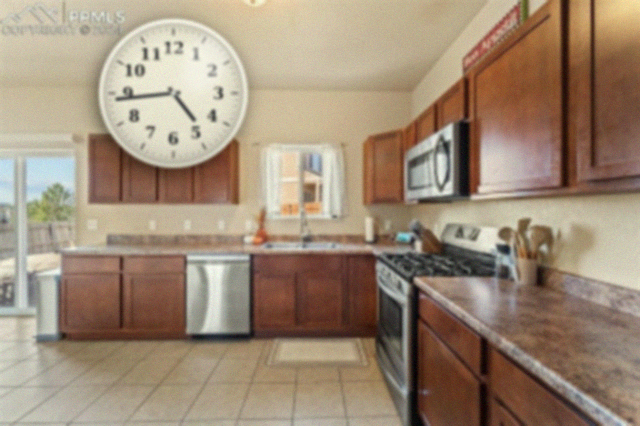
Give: 4:44
